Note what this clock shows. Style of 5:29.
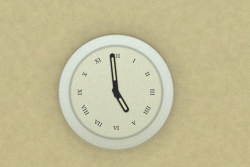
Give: 4:59
